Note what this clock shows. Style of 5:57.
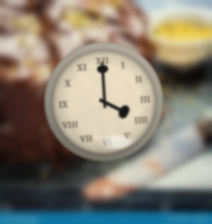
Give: 4:00
